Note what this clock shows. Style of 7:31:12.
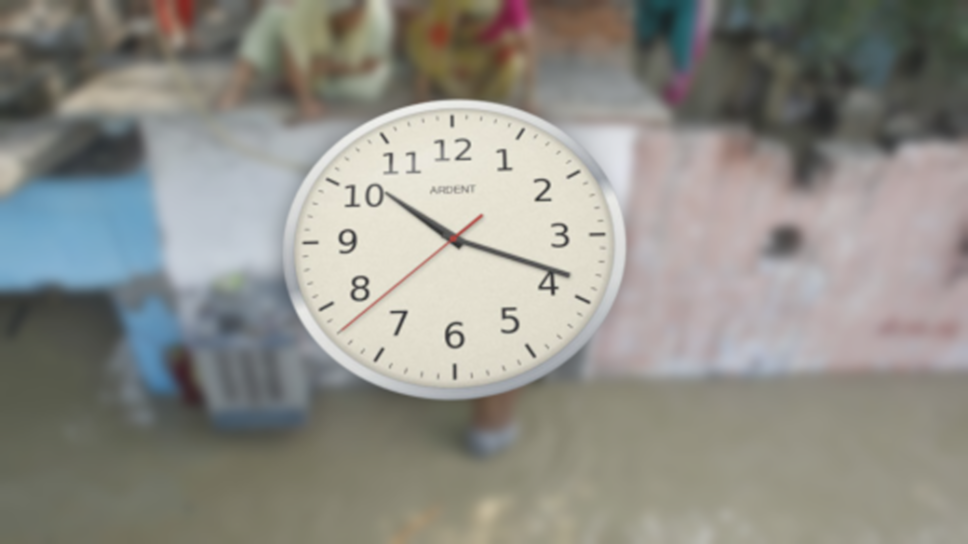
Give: 10:18:38
